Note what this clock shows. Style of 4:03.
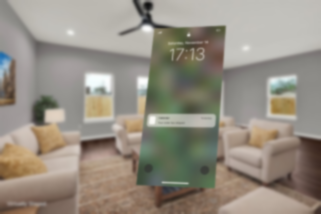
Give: 17:13
